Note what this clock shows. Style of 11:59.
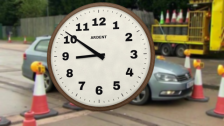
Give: 8:51
